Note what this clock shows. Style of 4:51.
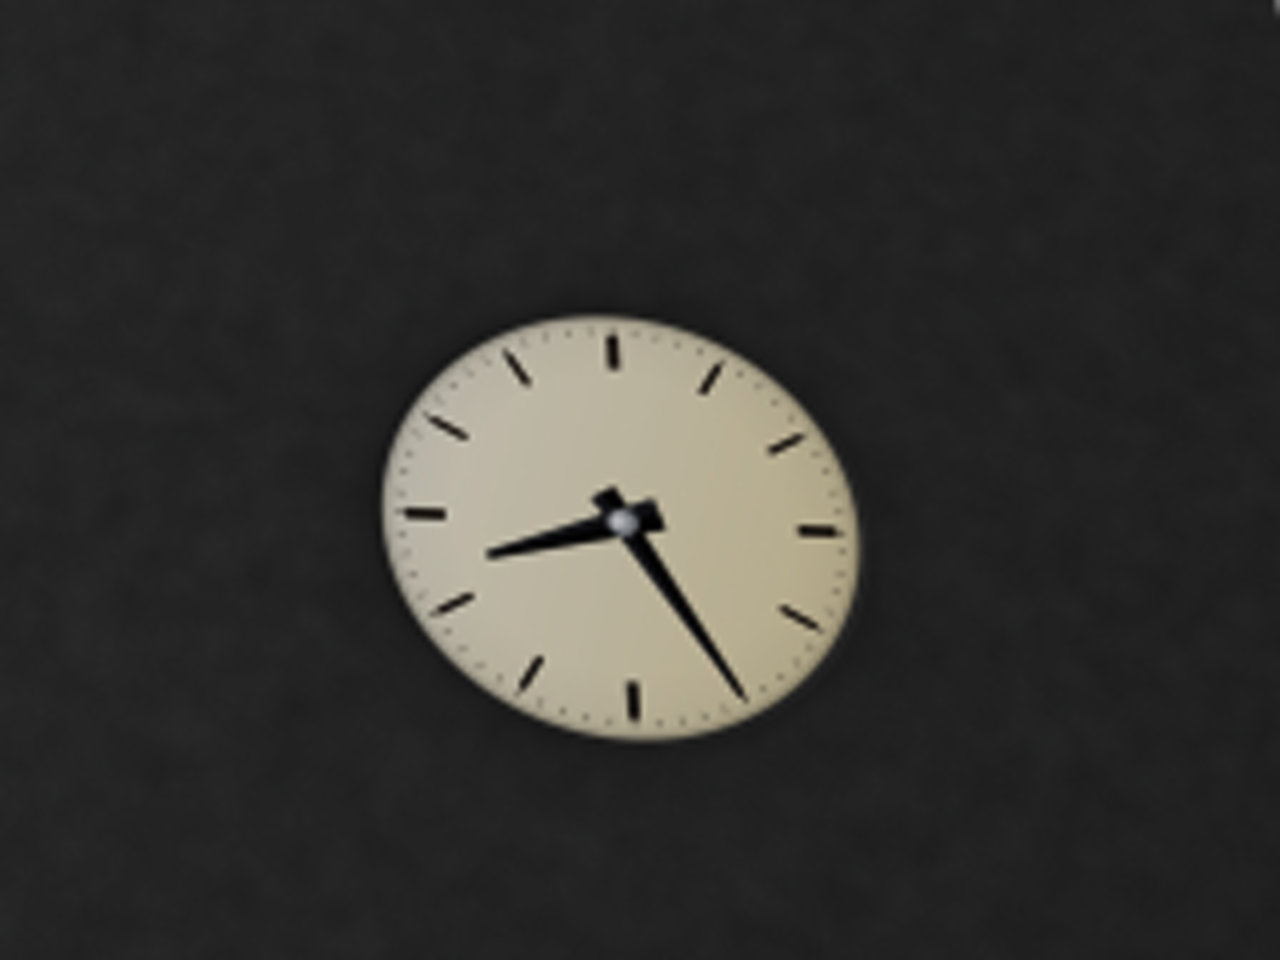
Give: 8:25
